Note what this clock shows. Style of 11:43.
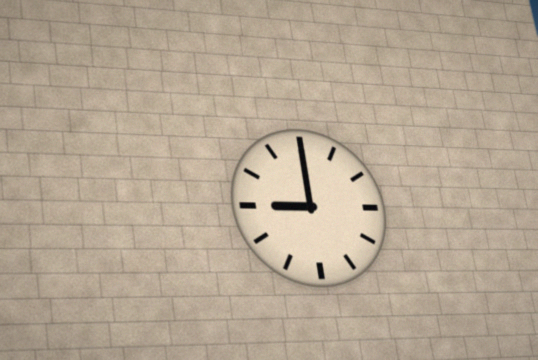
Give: 9:00
